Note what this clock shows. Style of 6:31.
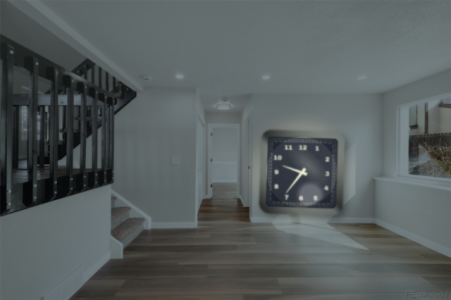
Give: 9:36
